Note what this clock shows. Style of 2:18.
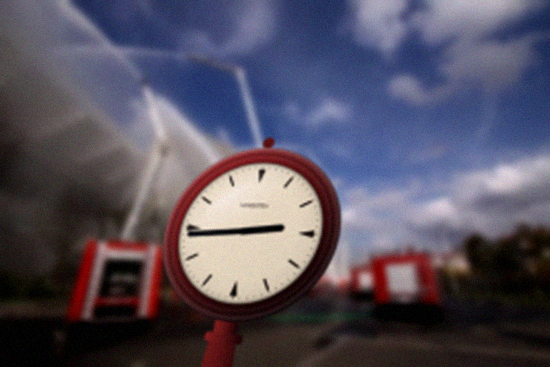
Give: 2:44
